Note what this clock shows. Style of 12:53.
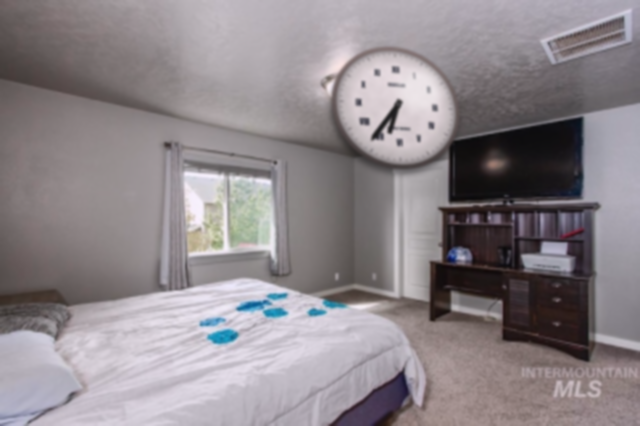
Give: 6:36
